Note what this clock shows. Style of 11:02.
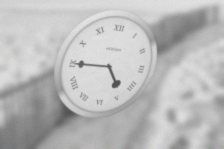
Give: 4:45
